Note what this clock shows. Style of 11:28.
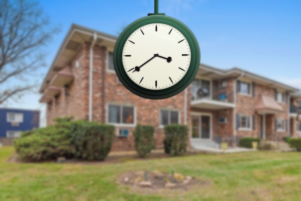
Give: 3:39
